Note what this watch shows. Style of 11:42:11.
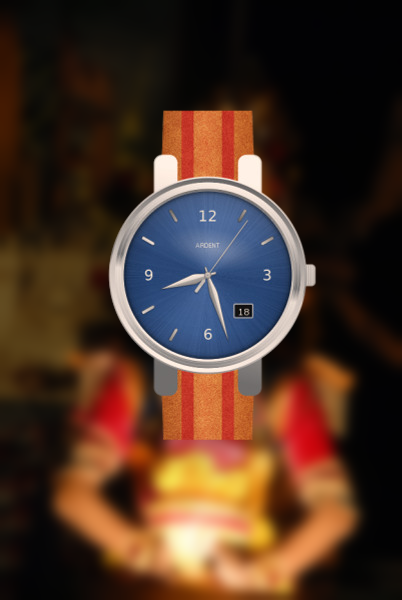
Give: 8:27:06
